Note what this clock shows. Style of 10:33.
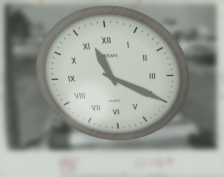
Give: 11:20
